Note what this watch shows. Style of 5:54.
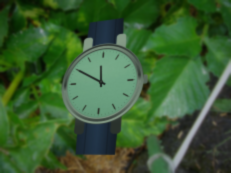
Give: 11:50
